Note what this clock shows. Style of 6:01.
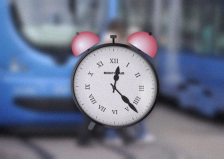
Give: 12:23
